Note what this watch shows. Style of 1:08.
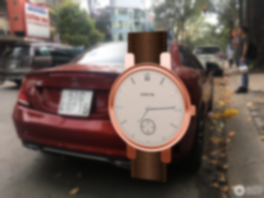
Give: 7:14
